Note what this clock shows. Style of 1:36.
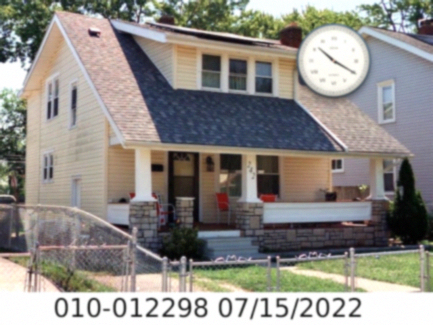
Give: 10:20
